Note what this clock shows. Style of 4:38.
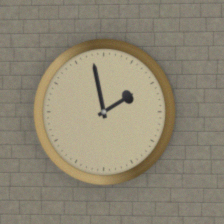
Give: 1:58
